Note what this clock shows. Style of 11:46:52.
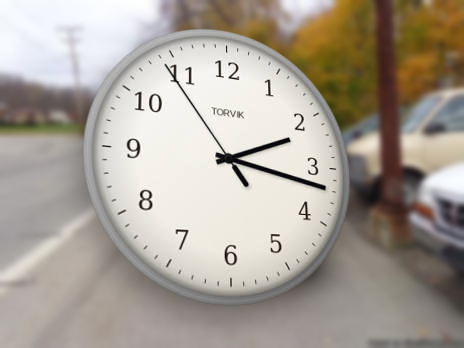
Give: 2:16:54
